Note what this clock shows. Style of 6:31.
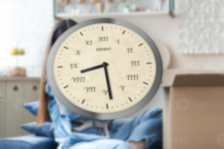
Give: 8:29
